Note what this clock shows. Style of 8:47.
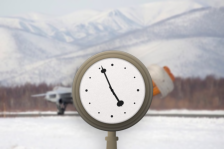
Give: 4:56
